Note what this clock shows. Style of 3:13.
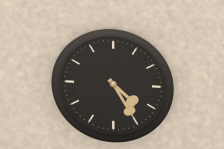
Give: 4:25
